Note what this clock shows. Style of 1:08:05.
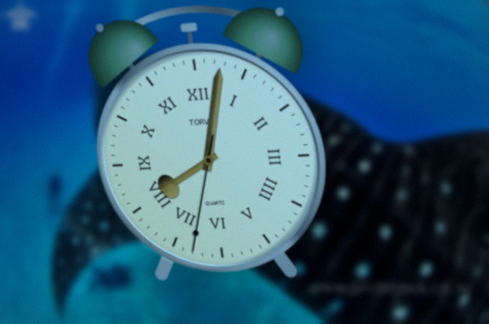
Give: 8:02:33
